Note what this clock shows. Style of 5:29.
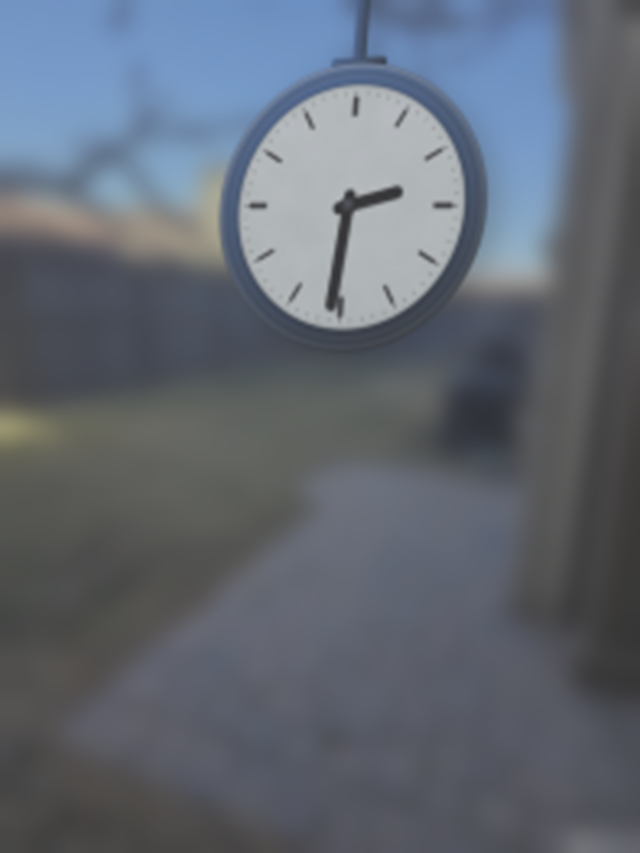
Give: 2:31
